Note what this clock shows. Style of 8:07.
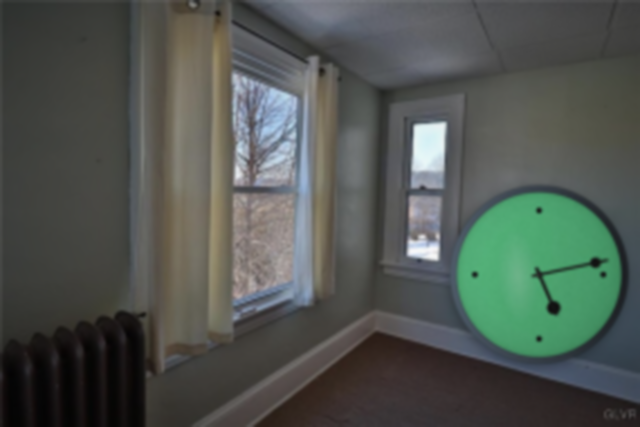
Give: 5:13
